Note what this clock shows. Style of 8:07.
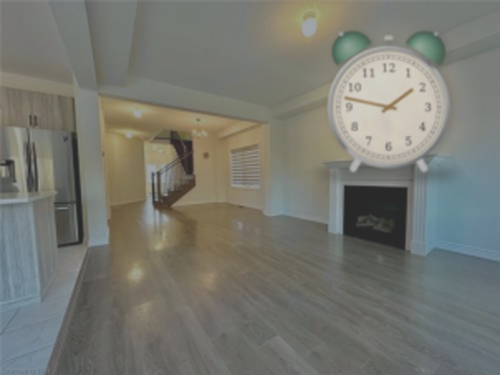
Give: 1:47
